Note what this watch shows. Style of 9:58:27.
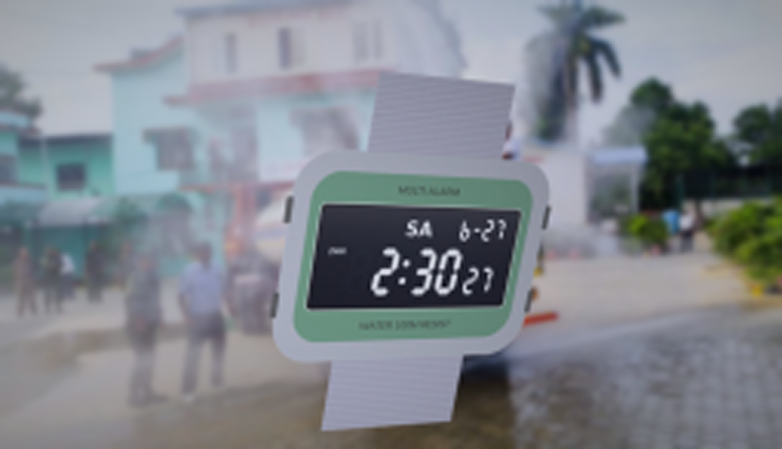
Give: 2:30:27
